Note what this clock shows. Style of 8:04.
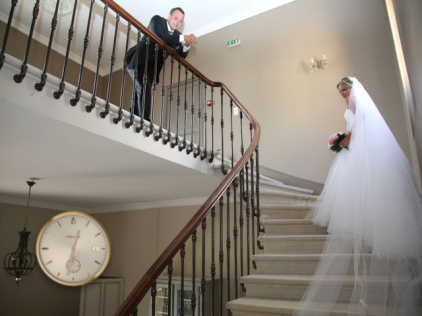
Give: 12:32
